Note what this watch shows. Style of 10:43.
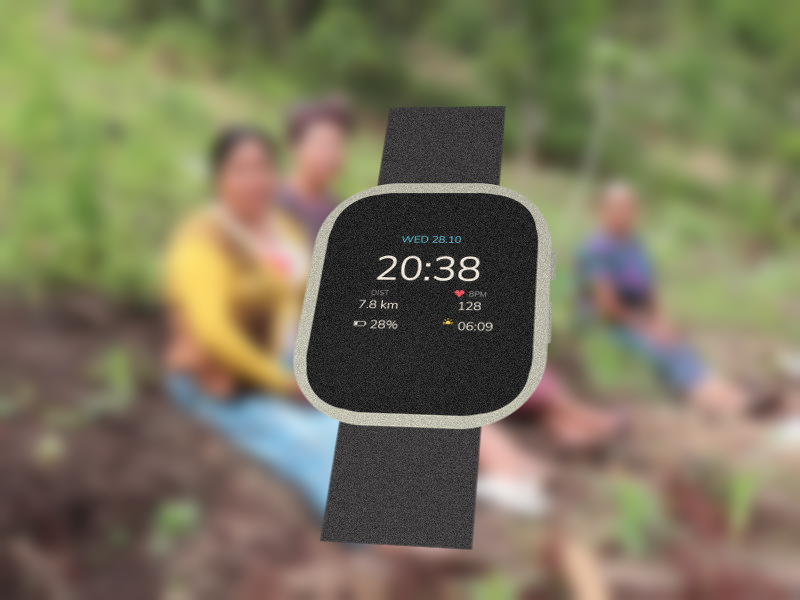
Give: 20:38
